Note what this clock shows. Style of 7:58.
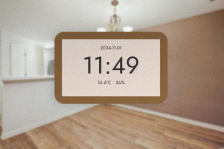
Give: 11:49
